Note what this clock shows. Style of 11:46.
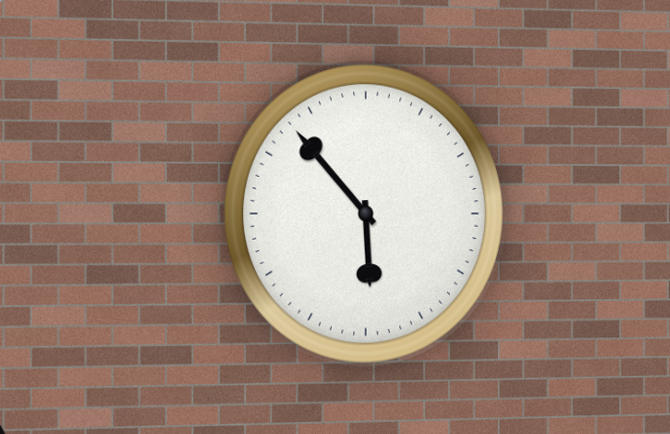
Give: 5:53
